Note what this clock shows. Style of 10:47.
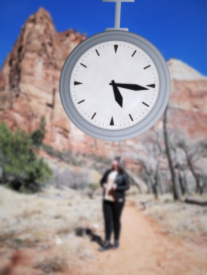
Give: 5:16
